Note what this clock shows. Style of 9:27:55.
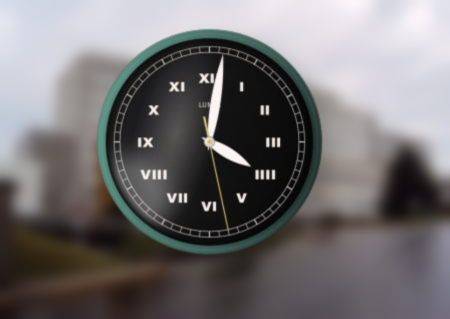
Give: 4:01:28
